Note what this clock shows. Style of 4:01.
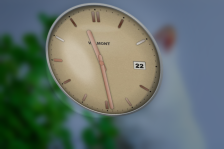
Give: 11:29
